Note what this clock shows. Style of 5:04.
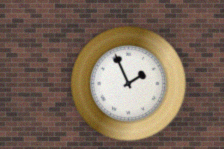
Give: 1:56
